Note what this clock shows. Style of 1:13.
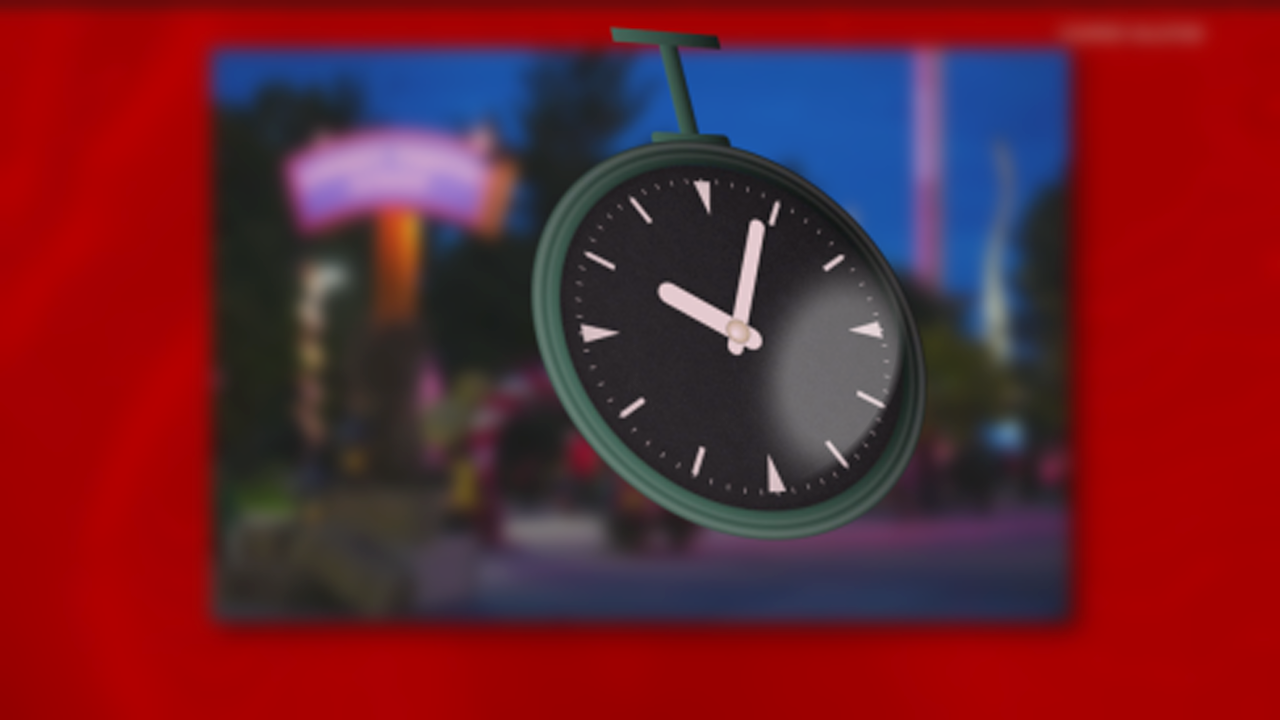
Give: 10:04
